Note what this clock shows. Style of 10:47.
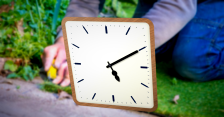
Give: 5:10
